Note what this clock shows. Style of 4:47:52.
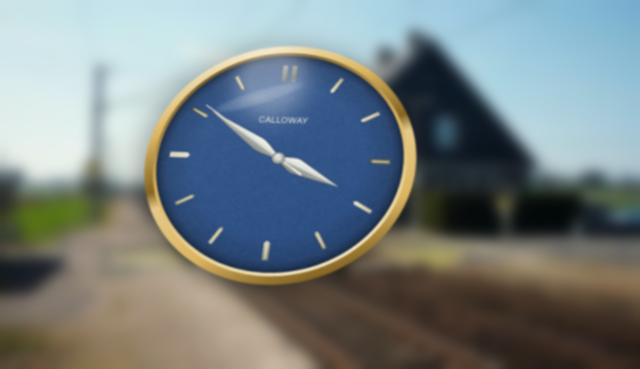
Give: 3:50:51
